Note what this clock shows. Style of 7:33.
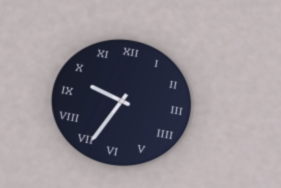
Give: 9:34
